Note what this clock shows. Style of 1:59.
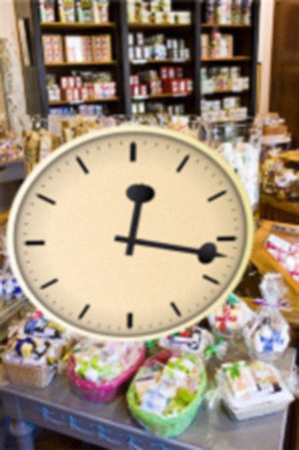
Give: 12:17
